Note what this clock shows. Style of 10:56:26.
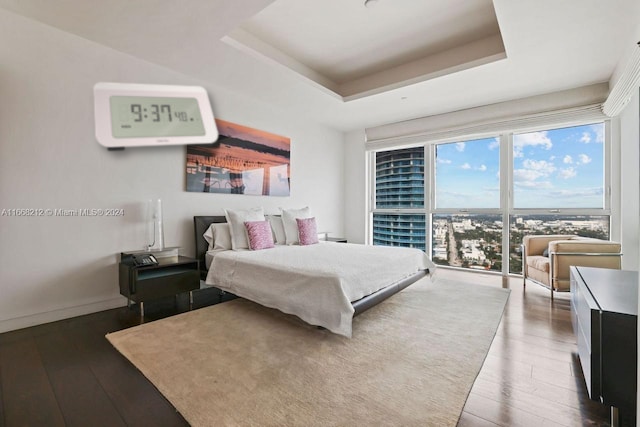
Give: 9:37:48
